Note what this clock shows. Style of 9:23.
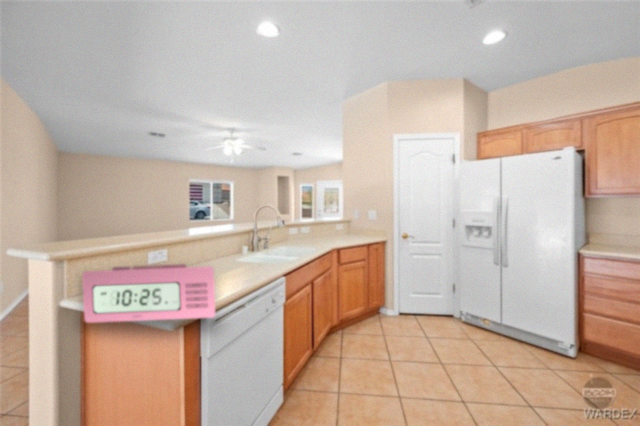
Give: 10:25
